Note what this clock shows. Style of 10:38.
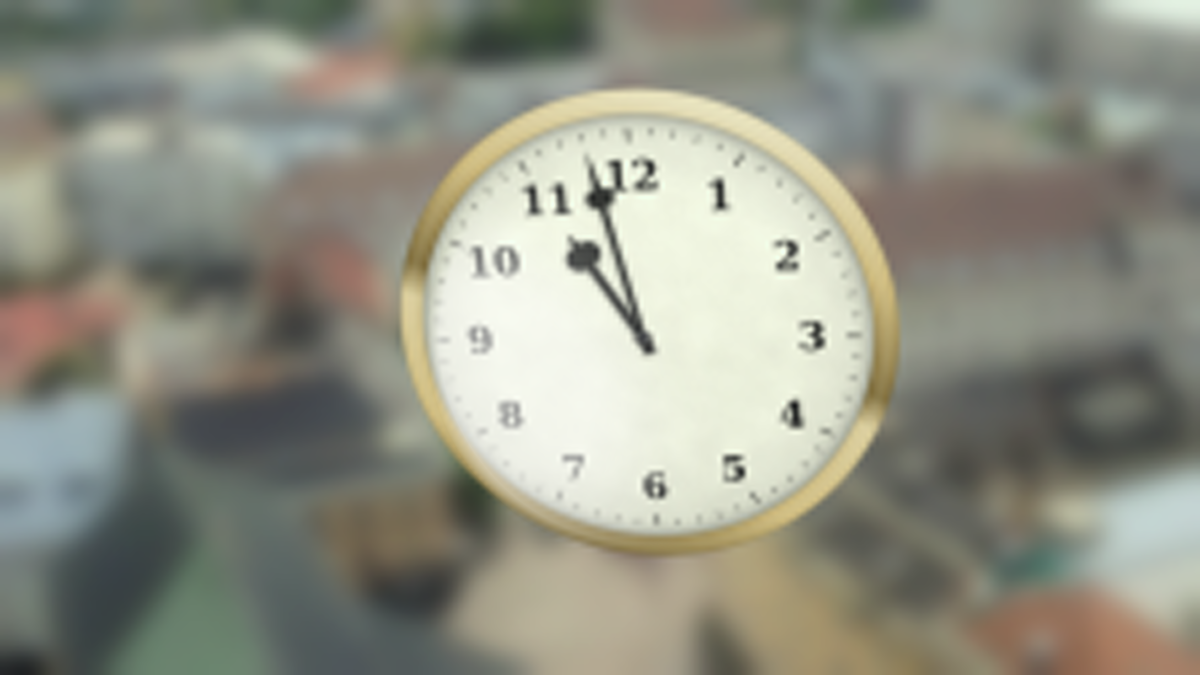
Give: 10:58
